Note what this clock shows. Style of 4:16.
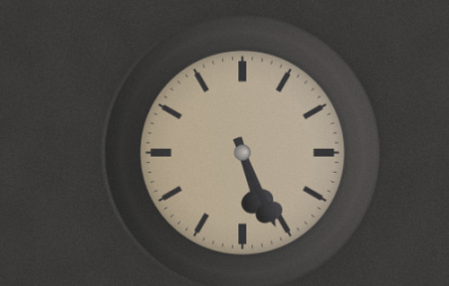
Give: 5:26
